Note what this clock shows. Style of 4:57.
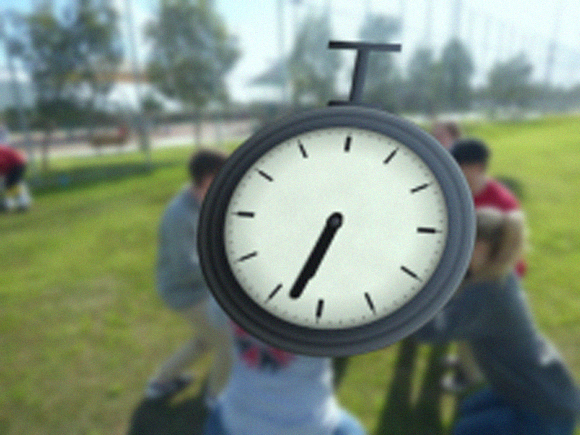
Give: 6:33
